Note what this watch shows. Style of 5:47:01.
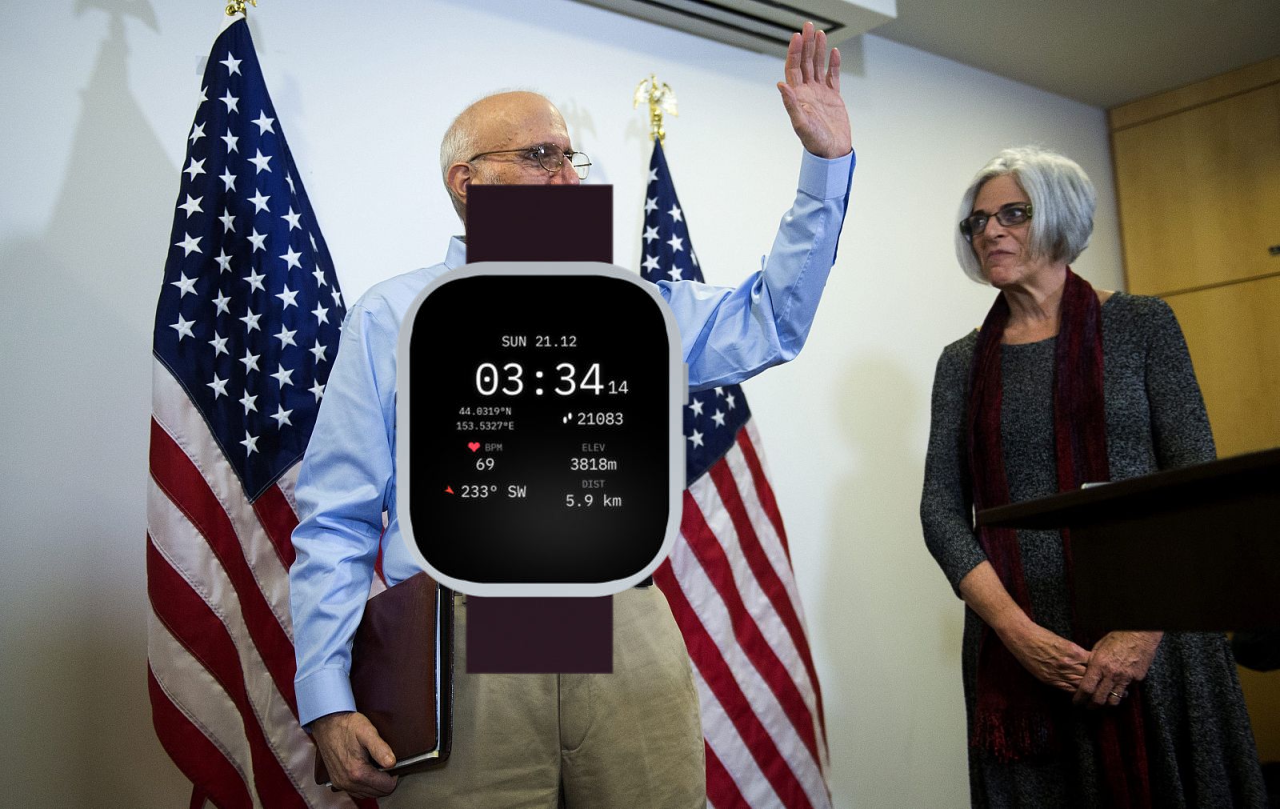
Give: 3:34:14
